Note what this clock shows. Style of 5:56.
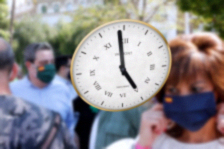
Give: 4:59
